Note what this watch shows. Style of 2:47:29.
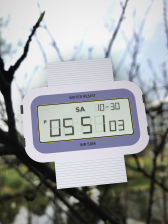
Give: 5:51:03
